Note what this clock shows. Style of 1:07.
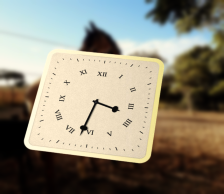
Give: 3:32
